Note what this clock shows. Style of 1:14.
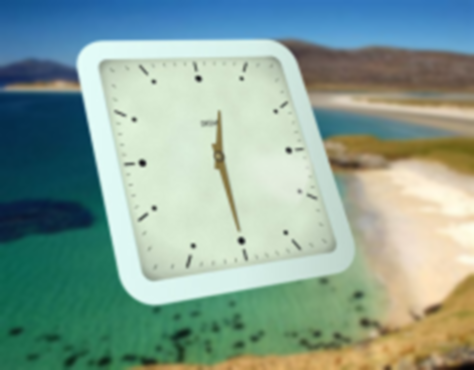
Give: 12:30
